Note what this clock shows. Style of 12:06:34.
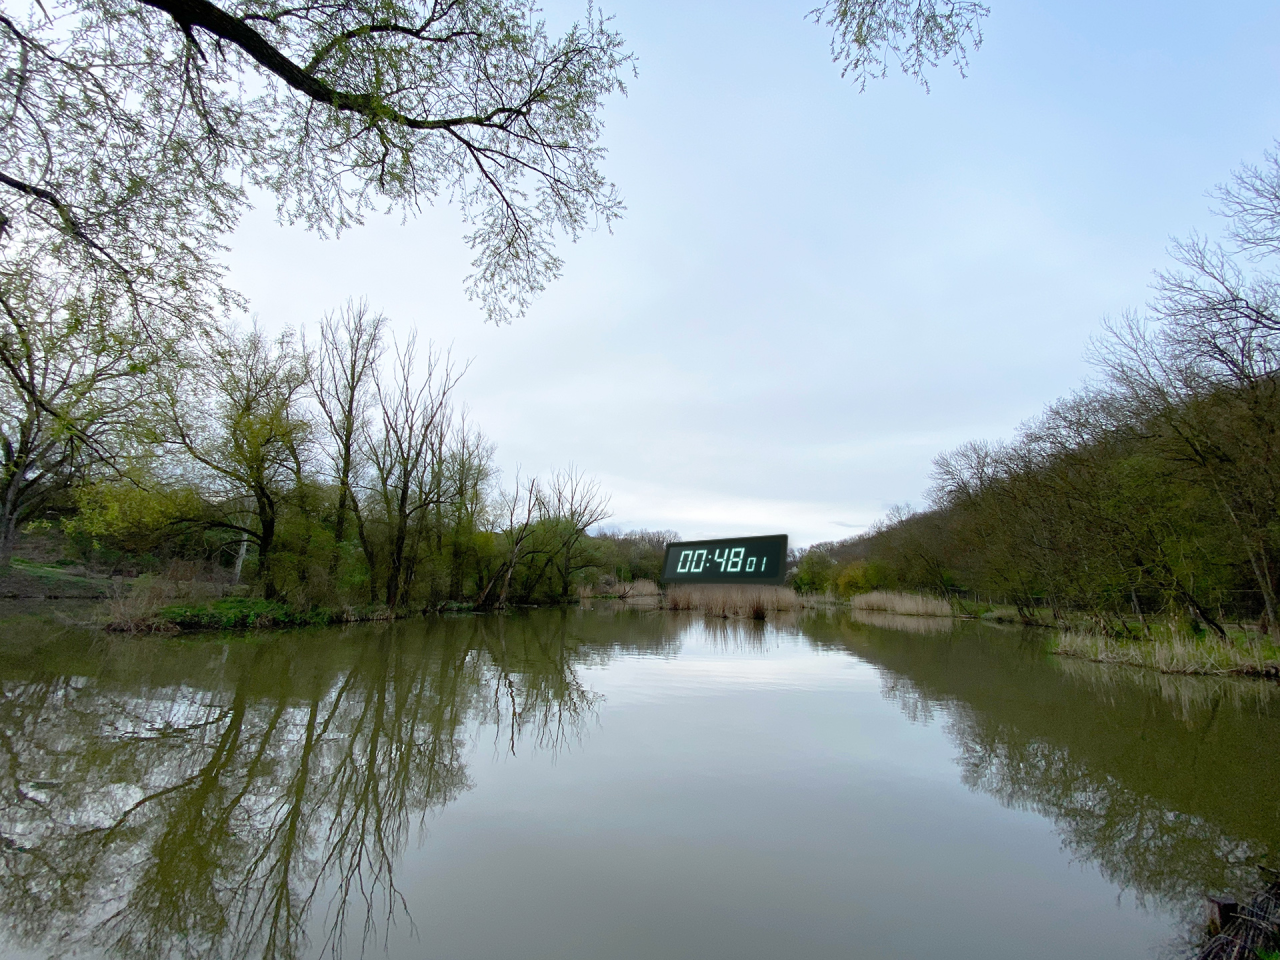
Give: 0:48:01
